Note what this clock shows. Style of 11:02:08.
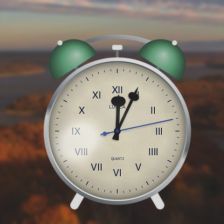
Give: 12:04:13
